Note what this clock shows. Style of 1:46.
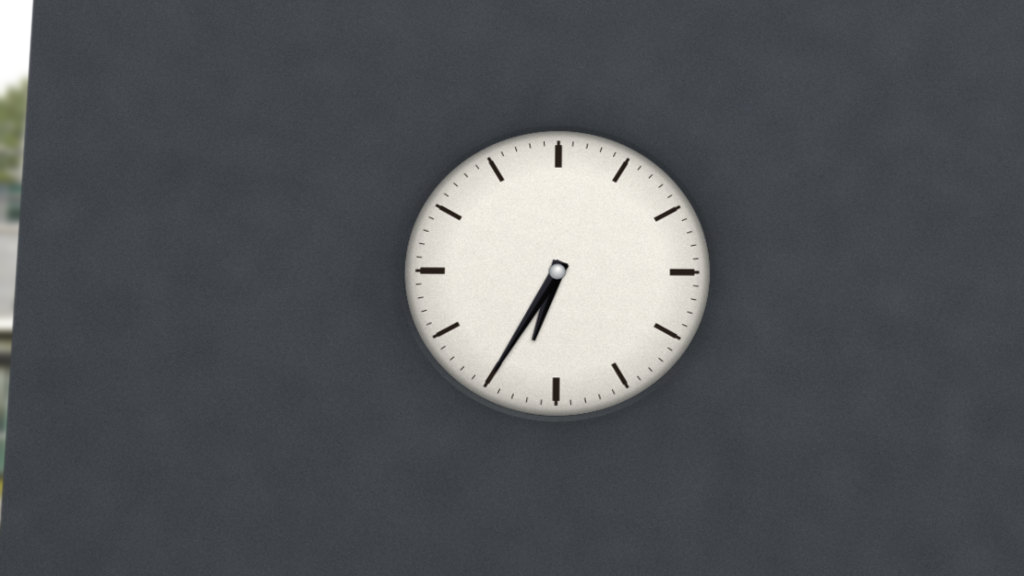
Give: 6:35
